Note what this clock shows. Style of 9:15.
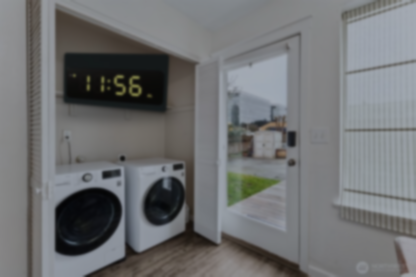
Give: 11:56
